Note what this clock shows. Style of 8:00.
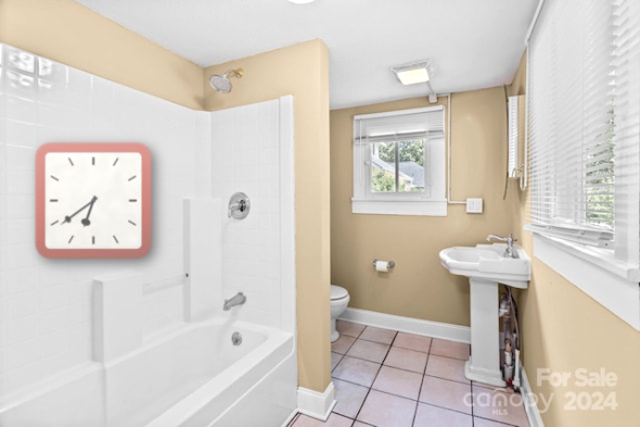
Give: 6:39
